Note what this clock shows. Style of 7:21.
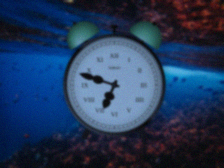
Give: 6:48
